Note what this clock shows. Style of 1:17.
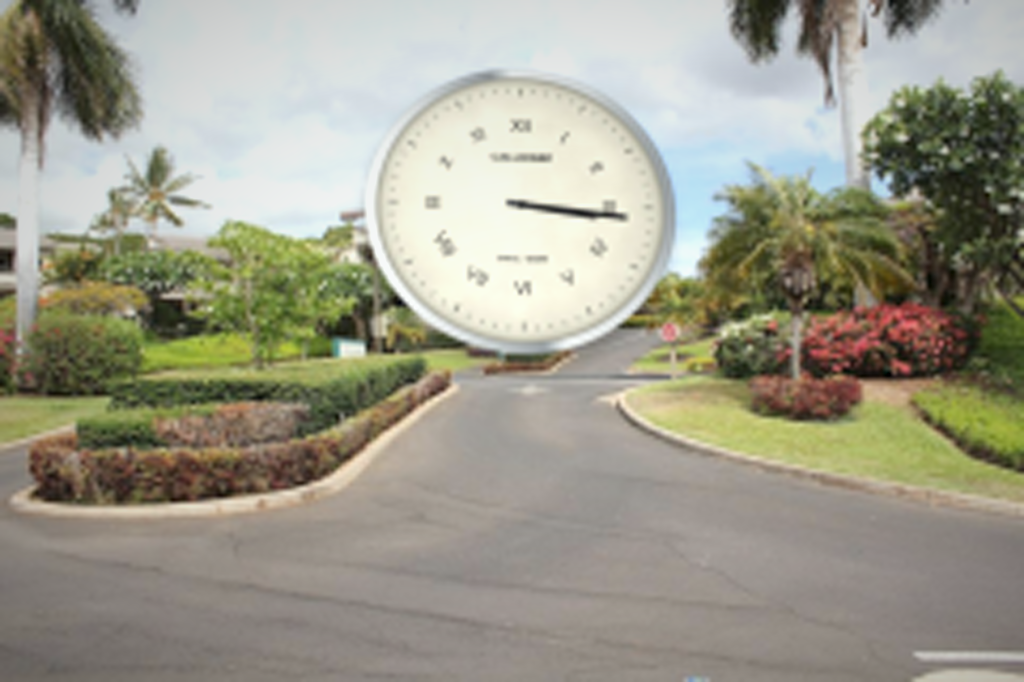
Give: 3:16
